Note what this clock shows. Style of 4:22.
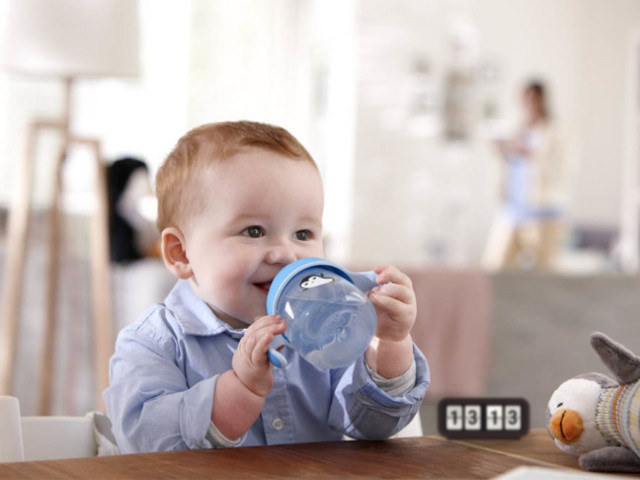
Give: 13:13
